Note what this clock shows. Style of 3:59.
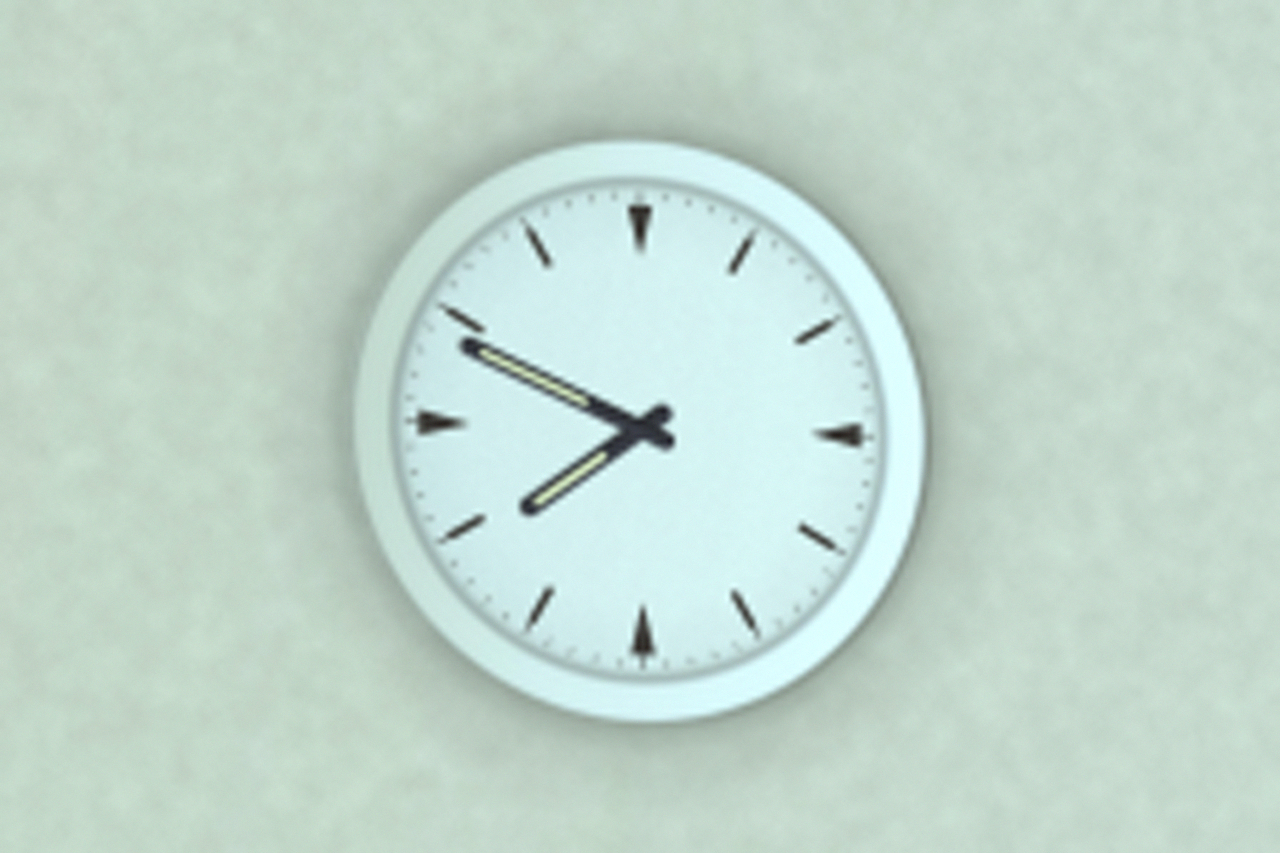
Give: 7:49
